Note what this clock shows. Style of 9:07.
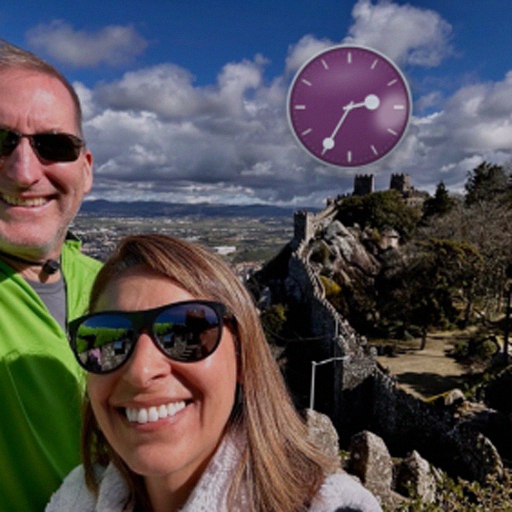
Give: 2:35
